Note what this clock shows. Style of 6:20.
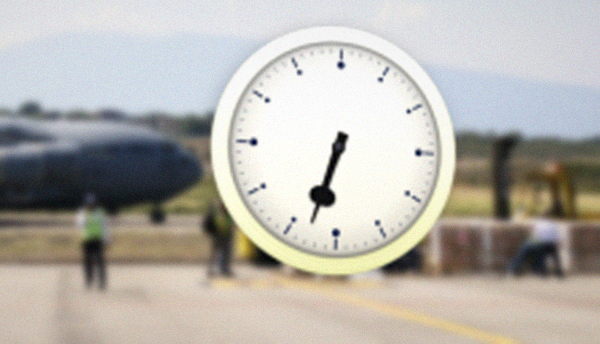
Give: 6:33
